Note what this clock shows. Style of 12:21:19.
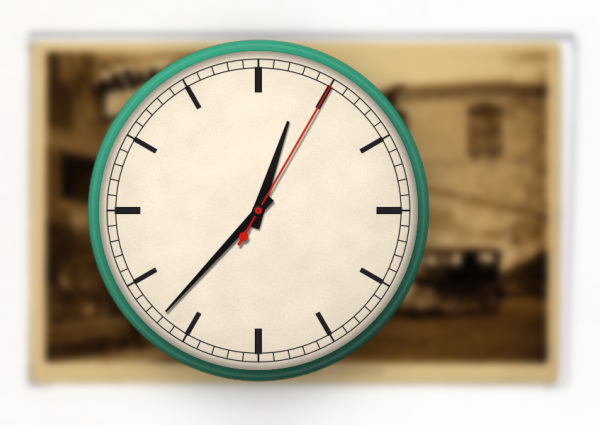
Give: 12:37:05
